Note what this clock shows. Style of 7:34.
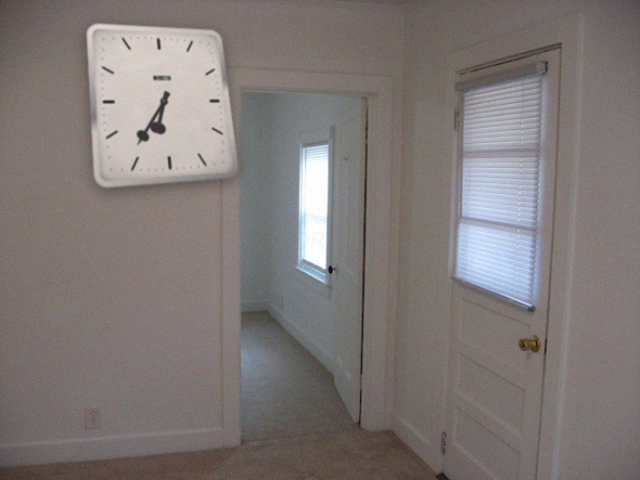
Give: 6:36
